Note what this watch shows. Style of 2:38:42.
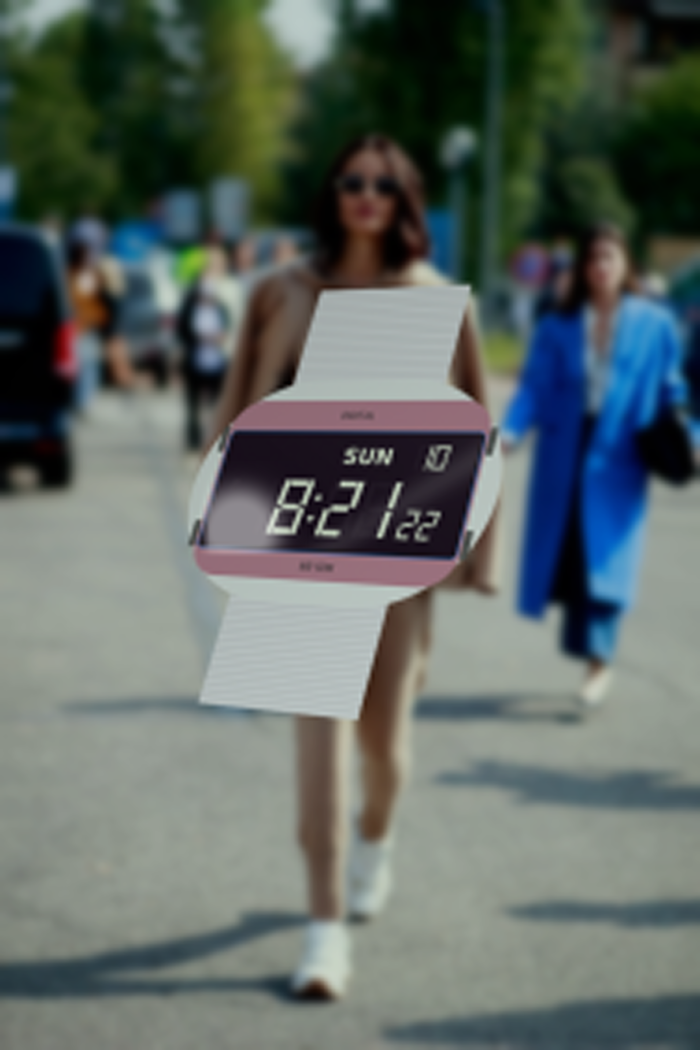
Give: 8:21:22
